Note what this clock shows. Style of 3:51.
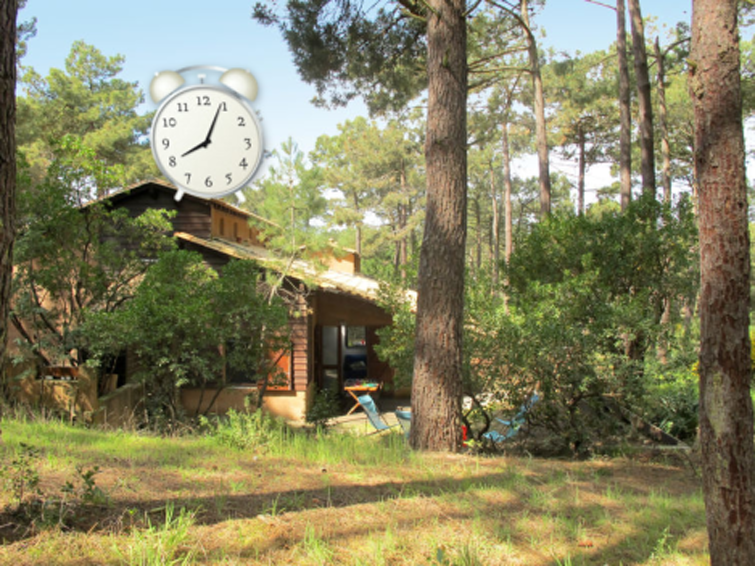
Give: 8:04
